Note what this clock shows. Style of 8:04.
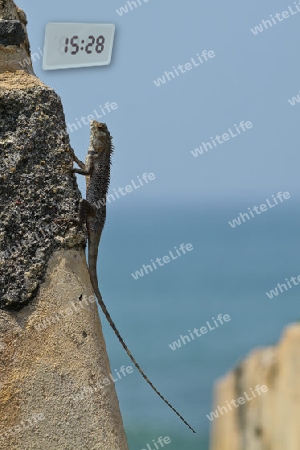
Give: 15:28
